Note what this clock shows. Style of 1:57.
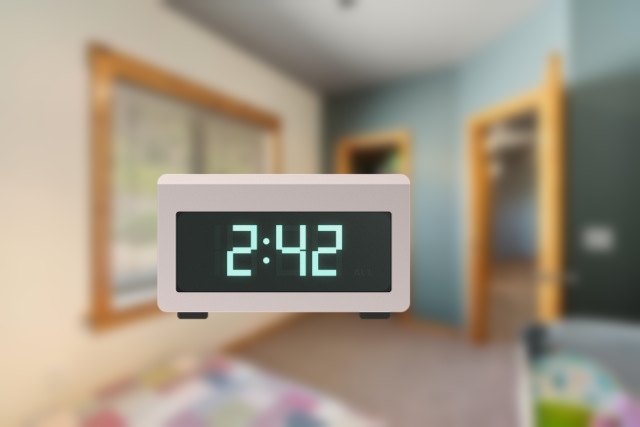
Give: 2:42
